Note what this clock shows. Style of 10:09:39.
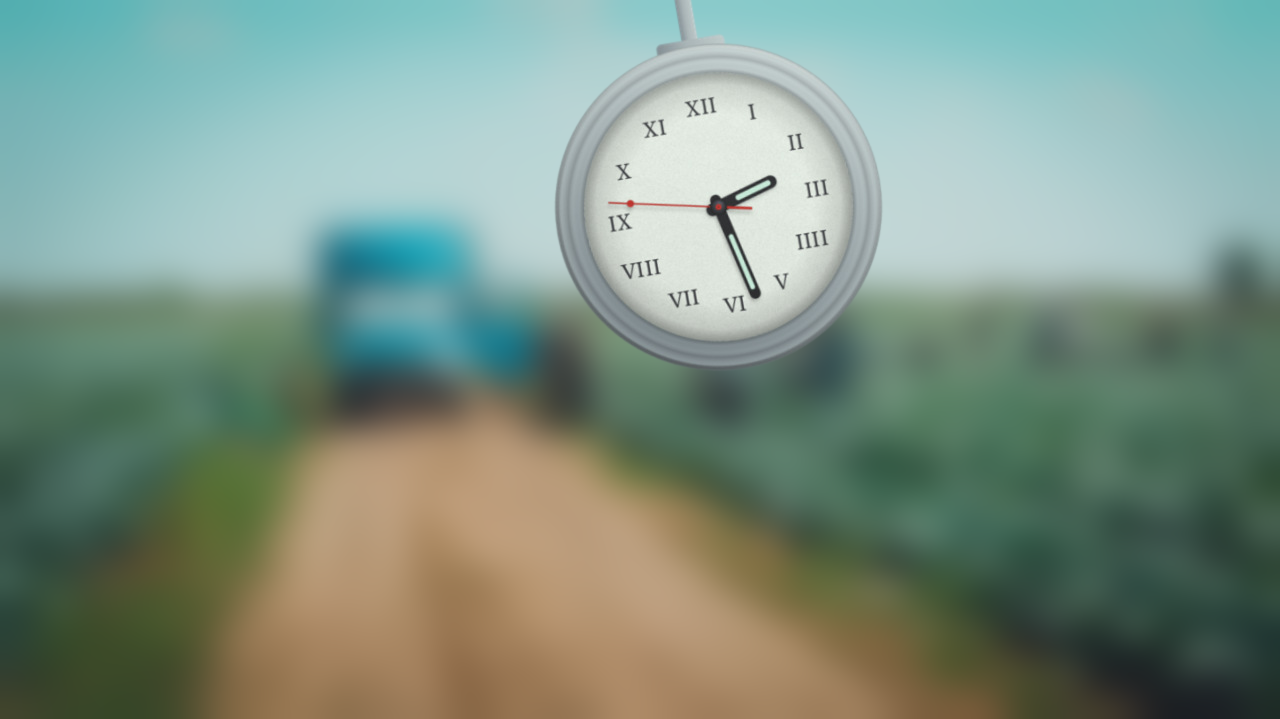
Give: 2:27:47
